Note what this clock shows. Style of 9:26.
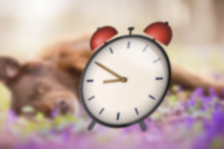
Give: 8:50
